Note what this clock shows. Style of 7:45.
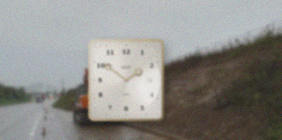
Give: 1:51
